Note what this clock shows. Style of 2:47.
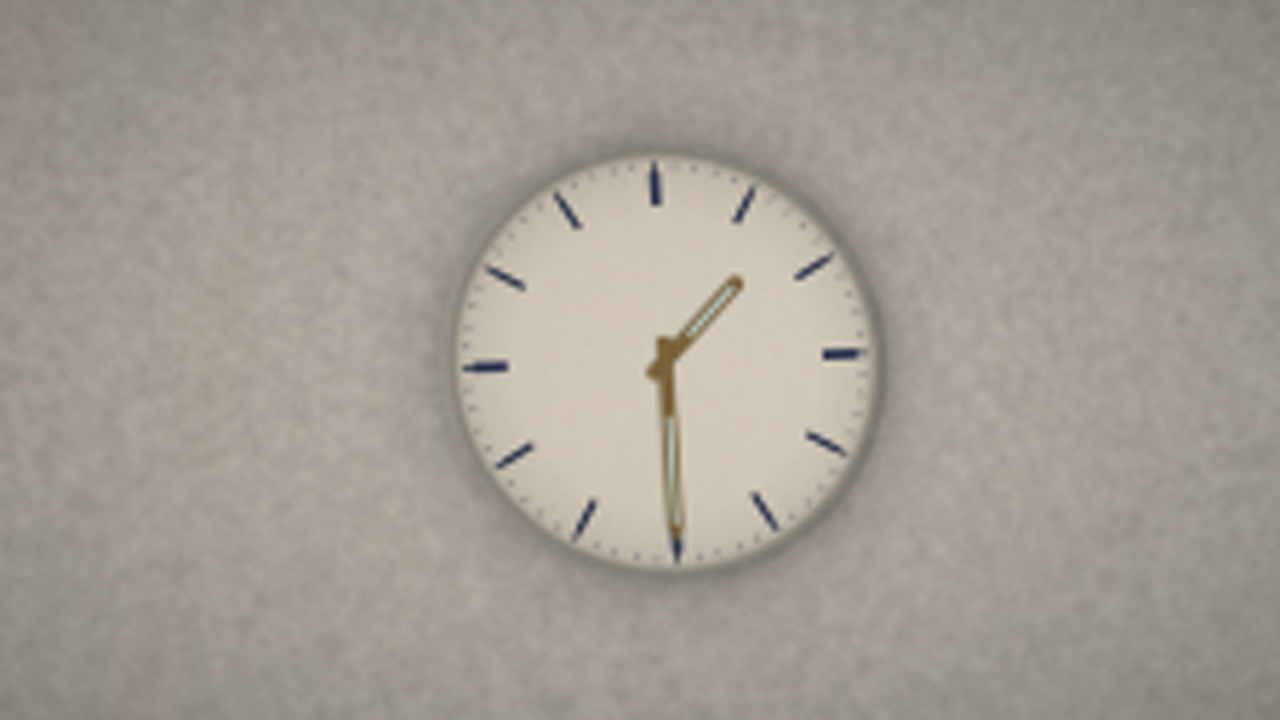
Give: 1:30
